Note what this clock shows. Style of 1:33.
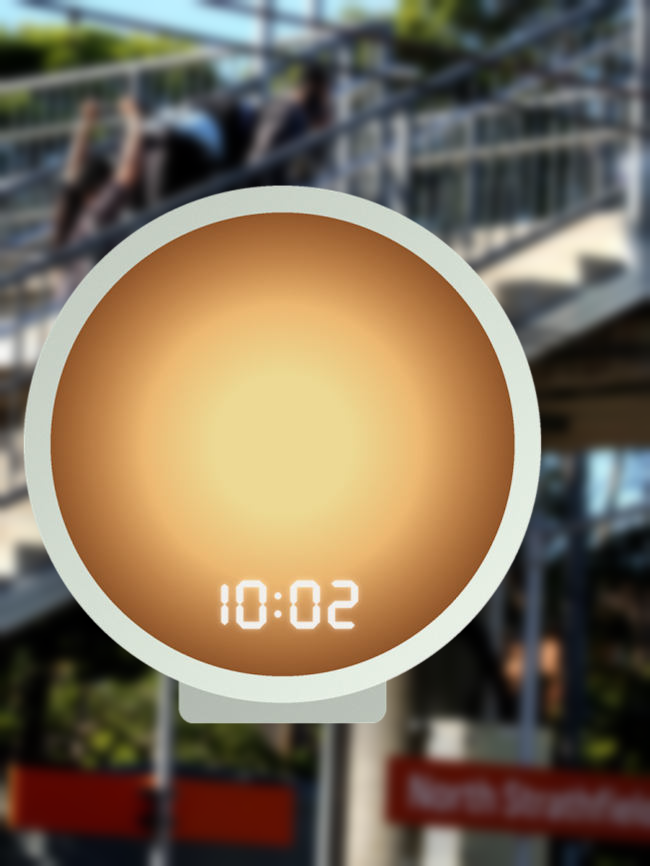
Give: 10:02
